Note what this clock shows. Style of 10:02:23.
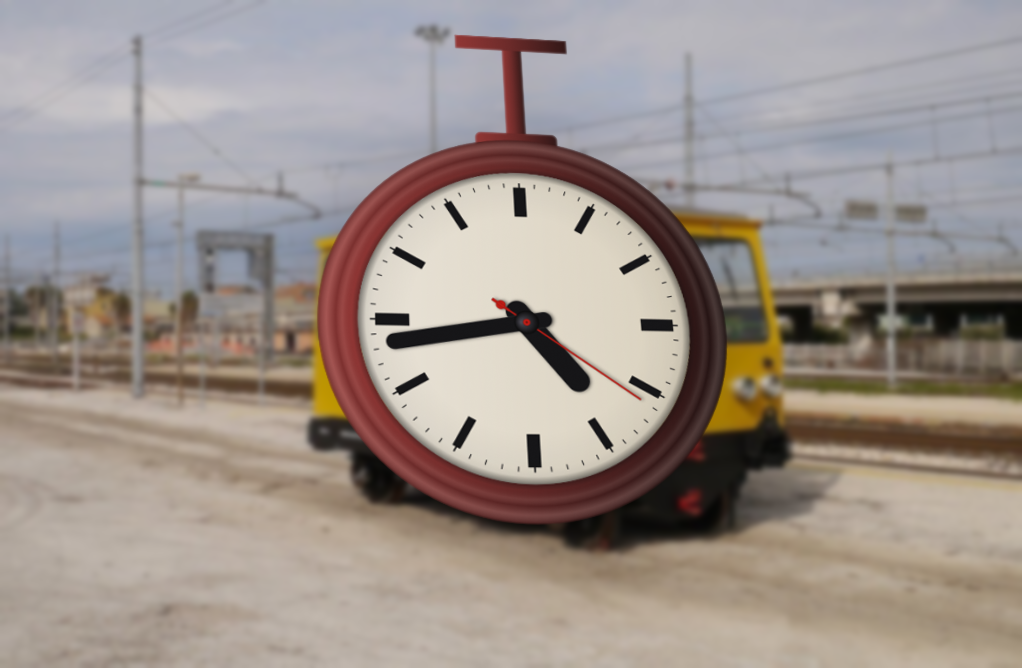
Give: 4:43:21
